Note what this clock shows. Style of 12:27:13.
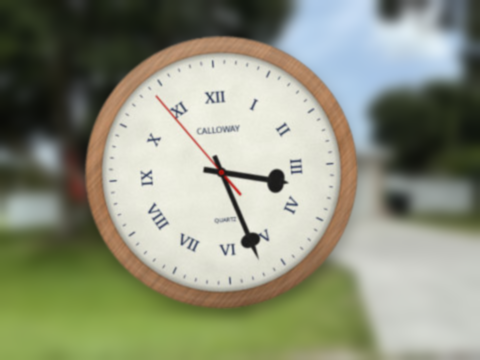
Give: 3:26:54
